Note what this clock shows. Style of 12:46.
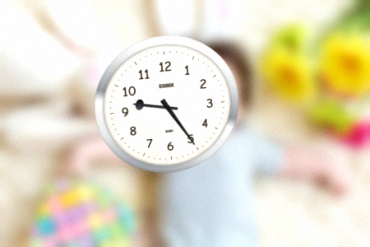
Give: 9:25
